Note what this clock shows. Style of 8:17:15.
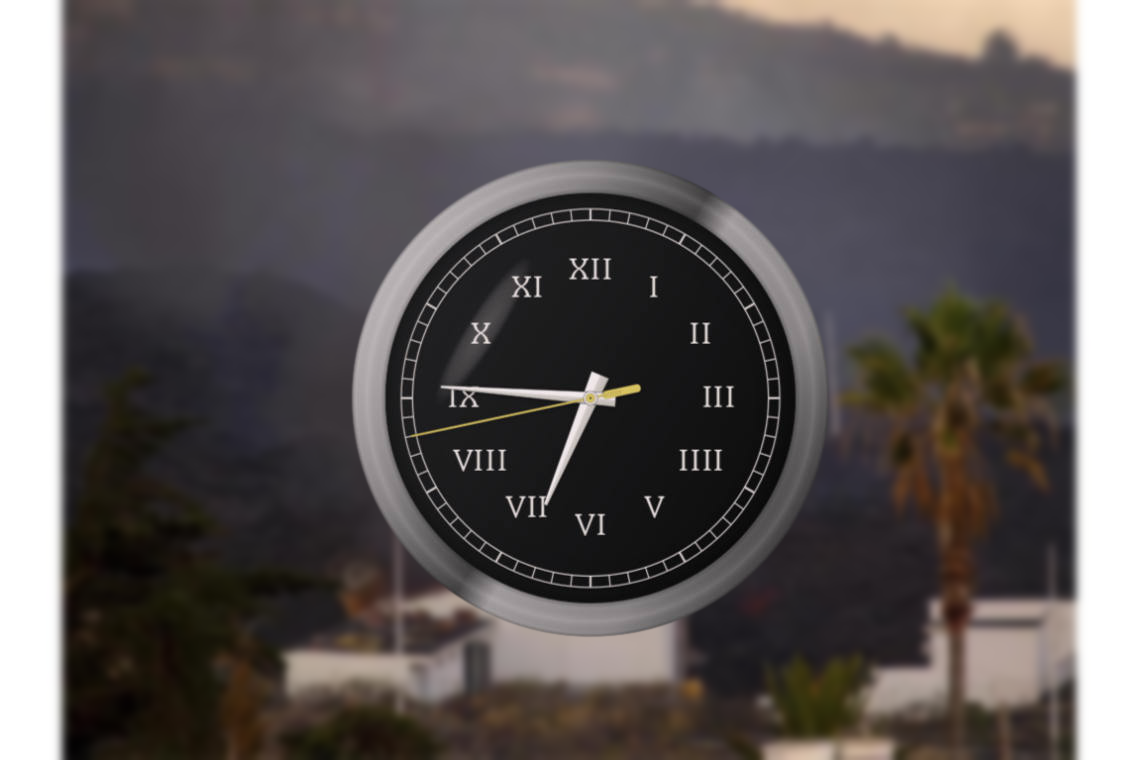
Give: 6:45:43
